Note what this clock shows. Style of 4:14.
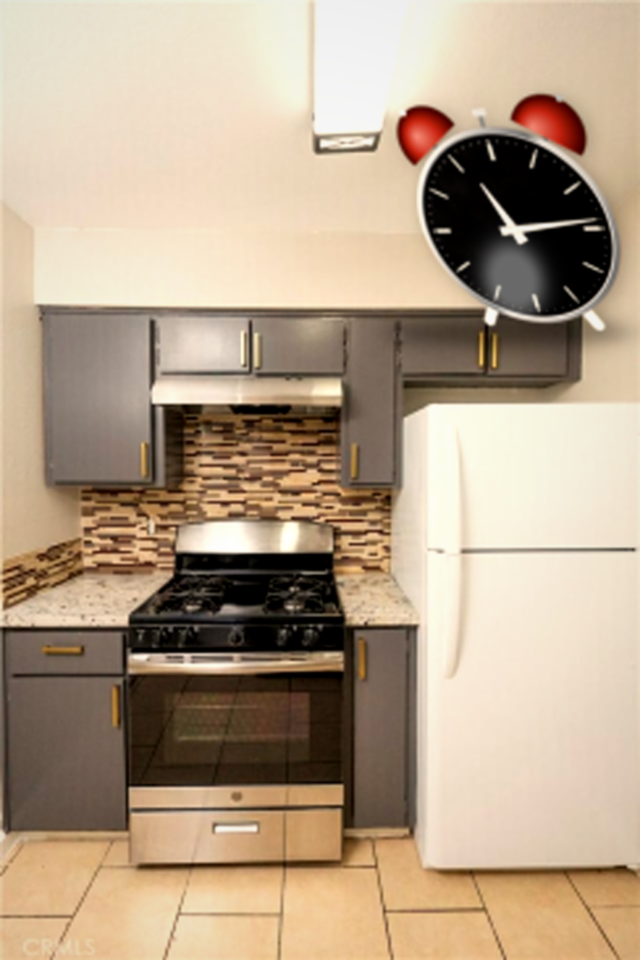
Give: 11:14
